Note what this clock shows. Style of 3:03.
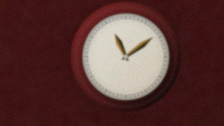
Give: 11:09
